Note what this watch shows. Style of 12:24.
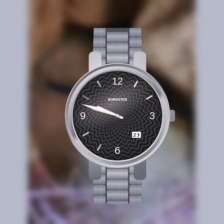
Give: 9:48
